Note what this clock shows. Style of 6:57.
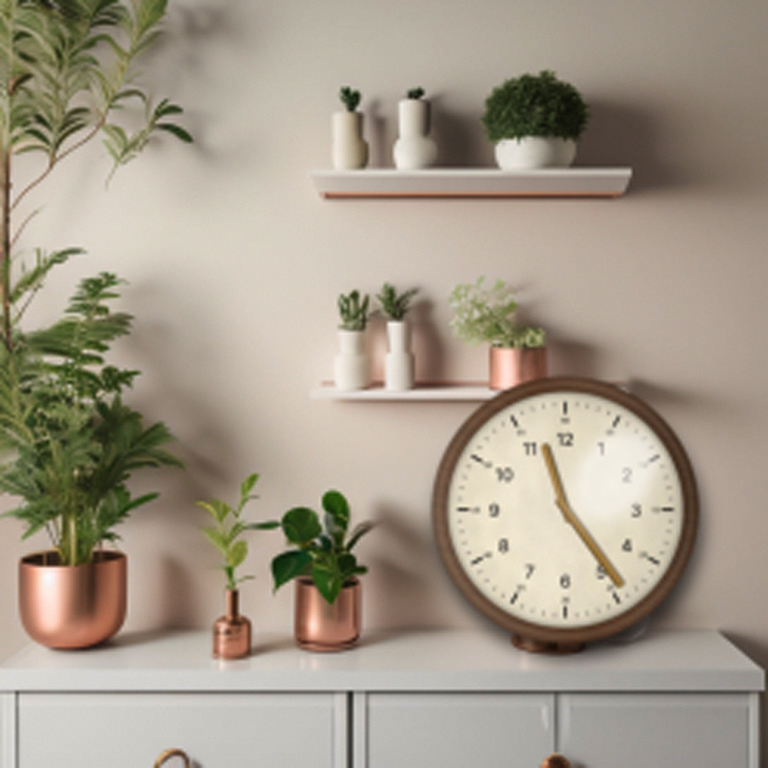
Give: 11:24
